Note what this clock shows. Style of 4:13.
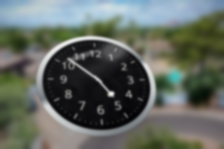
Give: 4:52
